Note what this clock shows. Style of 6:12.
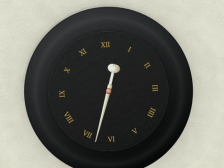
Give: 12:33
